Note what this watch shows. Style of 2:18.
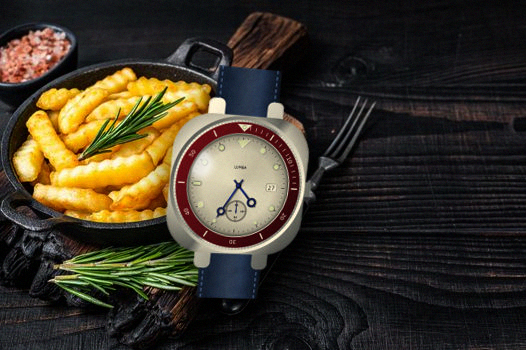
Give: 4:35
